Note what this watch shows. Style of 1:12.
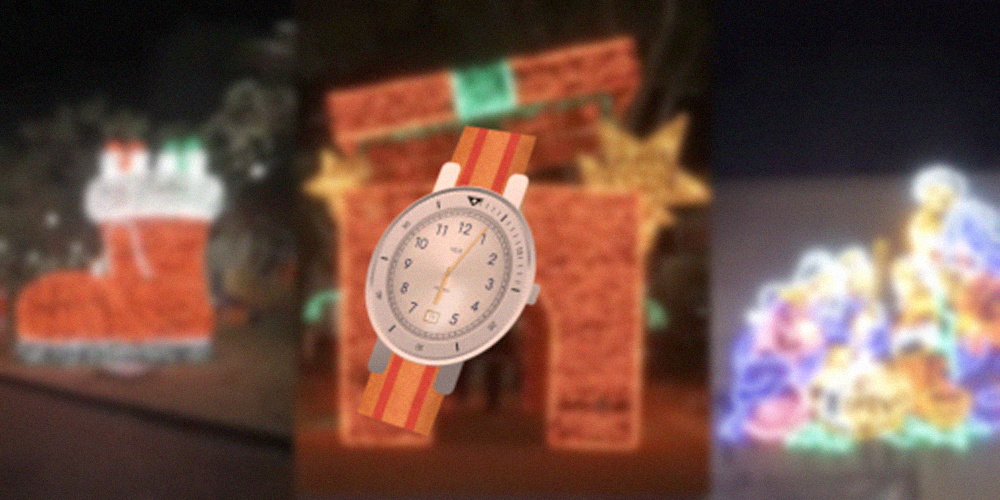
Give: 6:04
